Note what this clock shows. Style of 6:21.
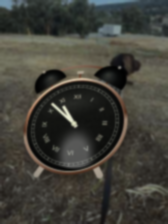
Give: 10:52
